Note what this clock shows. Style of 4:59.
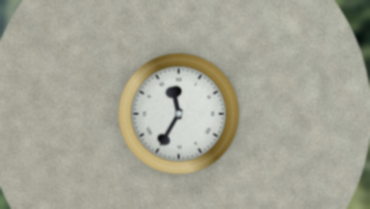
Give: 11:35
